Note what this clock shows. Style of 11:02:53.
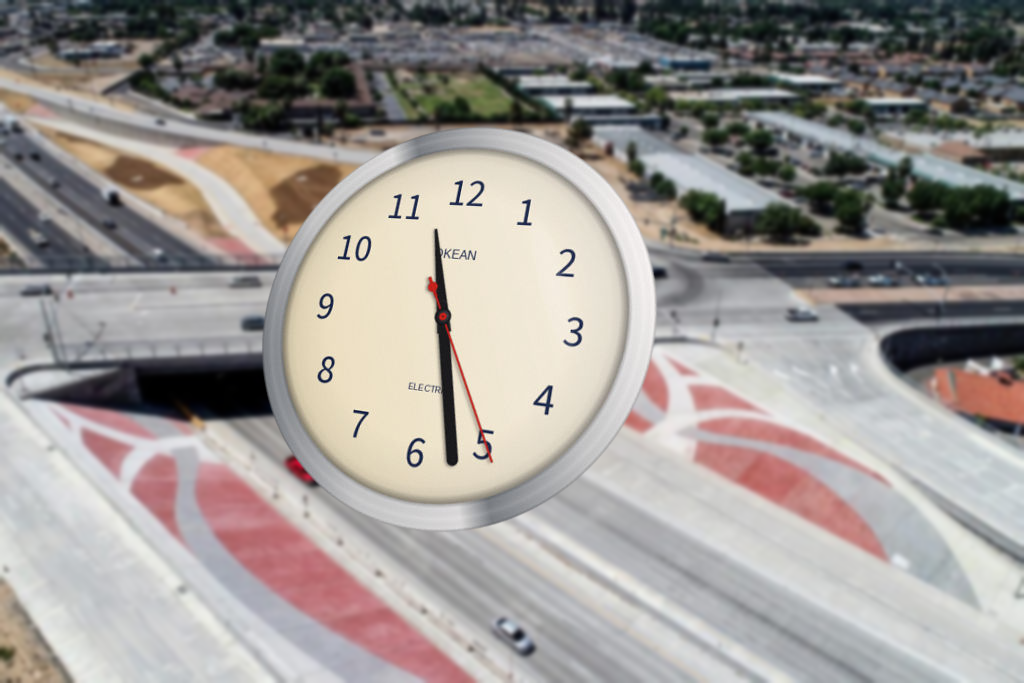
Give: 11:27:25
